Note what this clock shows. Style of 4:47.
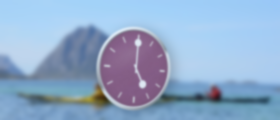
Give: 5:00
